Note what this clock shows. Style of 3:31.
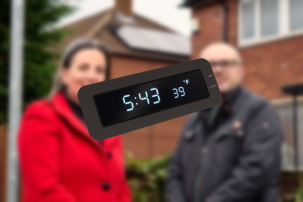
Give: 5:43
